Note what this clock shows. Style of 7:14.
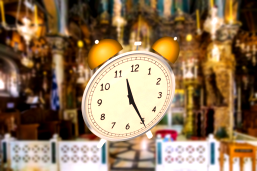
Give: 11:25
